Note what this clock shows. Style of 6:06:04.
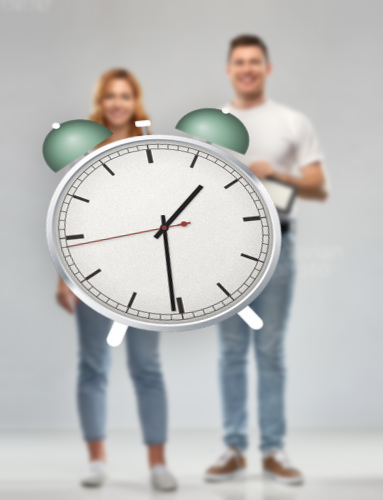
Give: 1:30:44
